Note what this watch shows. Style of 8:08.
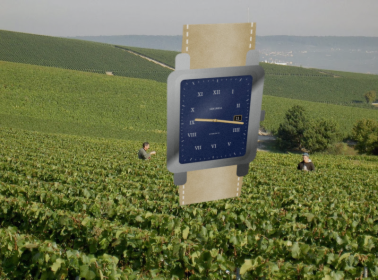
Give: 9:17
